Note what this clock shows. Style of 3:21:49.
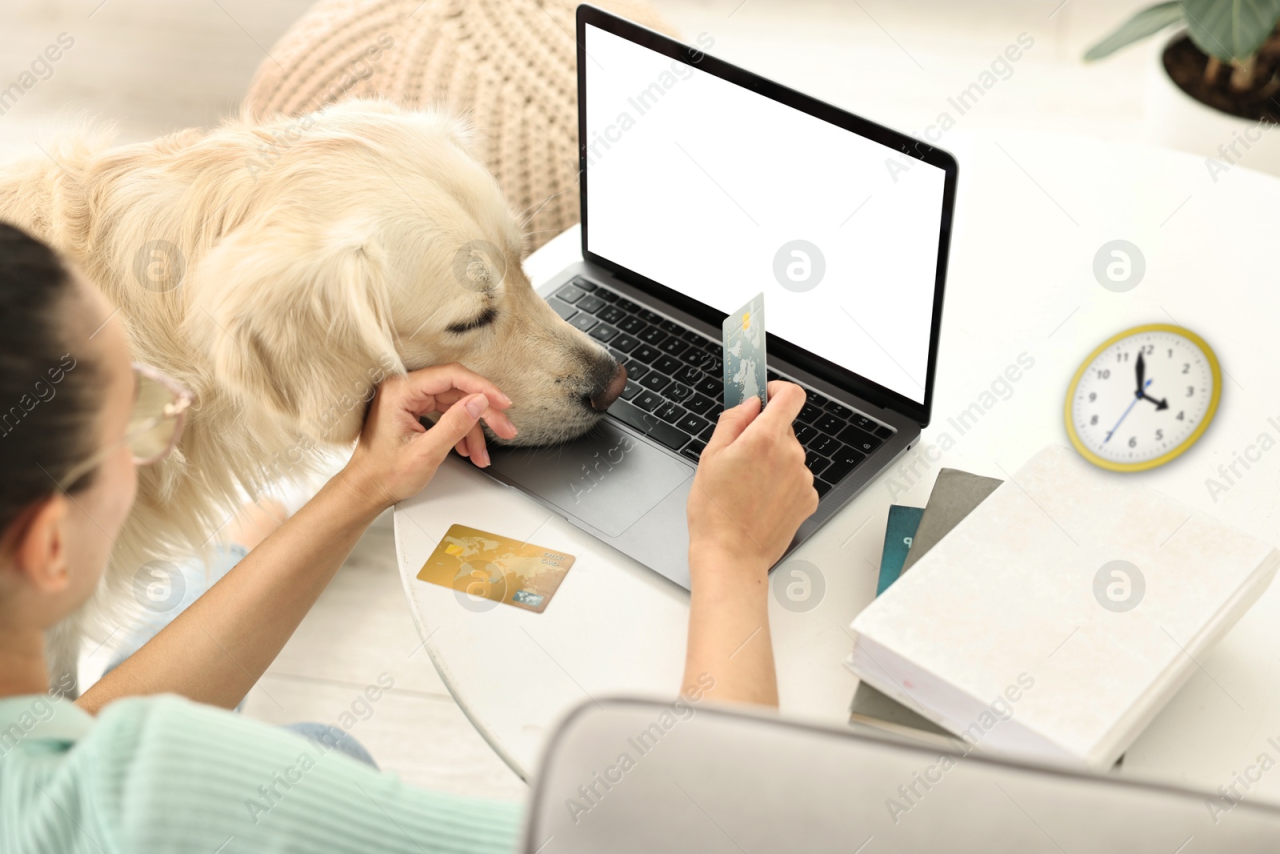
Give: 3:58:35
